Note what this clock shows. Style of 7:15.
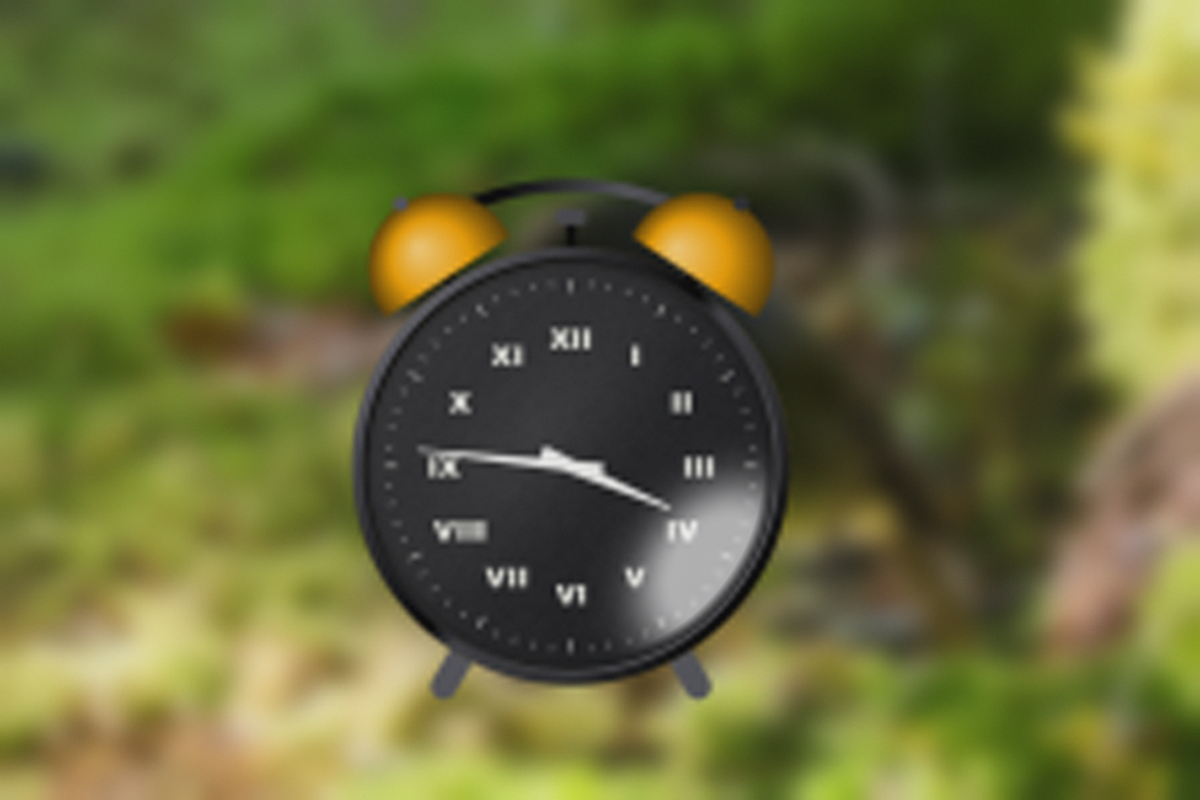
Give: 3:46
